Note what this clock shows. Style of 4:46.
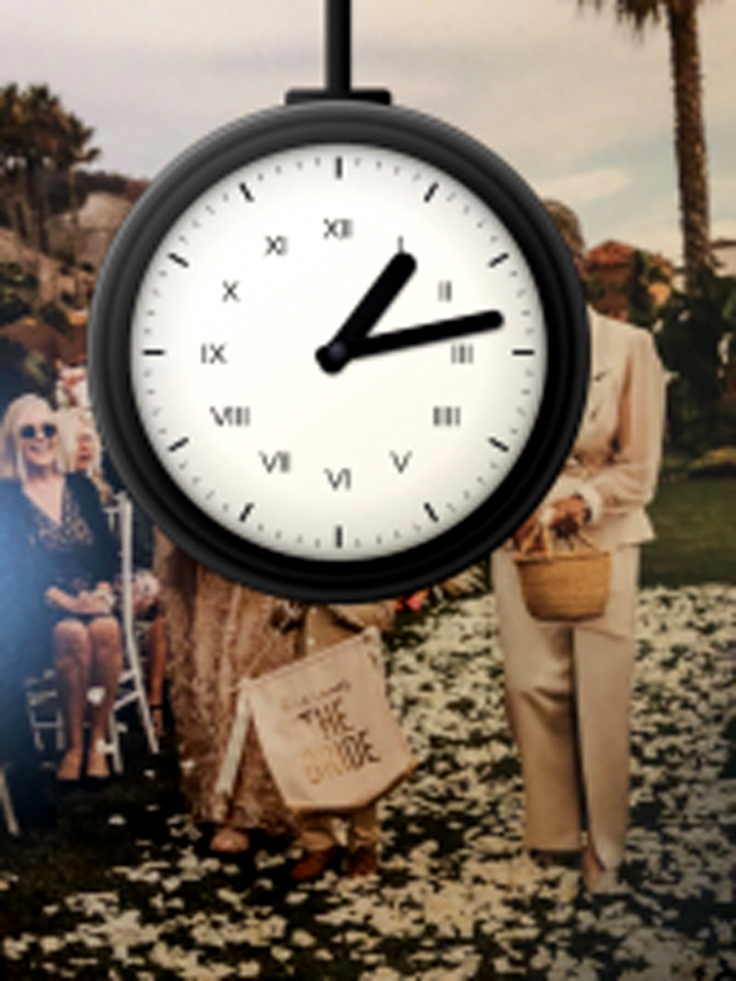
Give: 1:13
